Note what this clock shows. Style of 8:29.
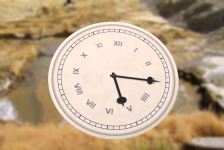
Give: 5:15
